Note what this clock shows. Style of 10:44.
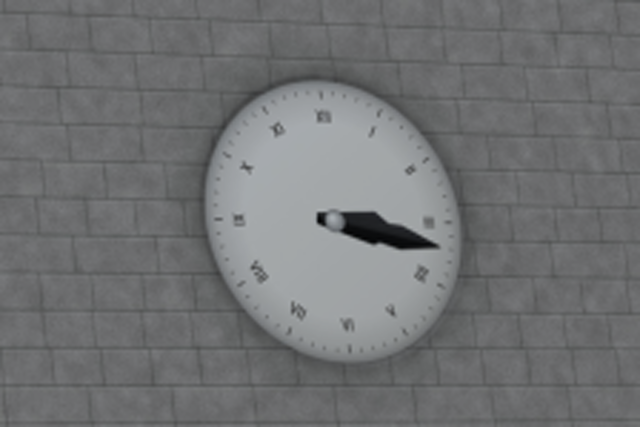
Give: 3:17
